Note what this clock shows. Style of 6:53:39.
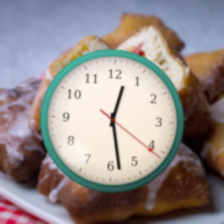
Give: 12:28:21
